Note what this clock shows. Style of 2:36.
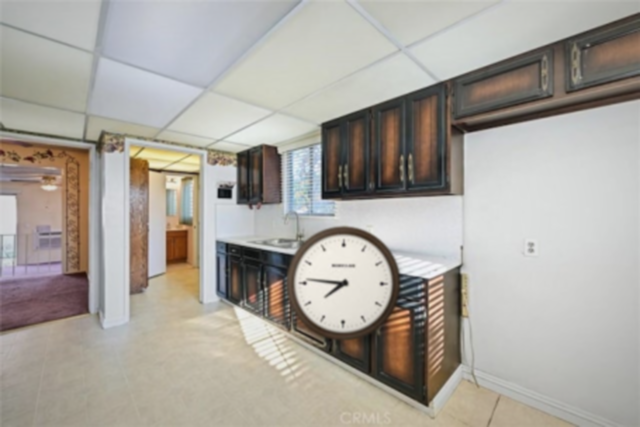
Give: 7:46
